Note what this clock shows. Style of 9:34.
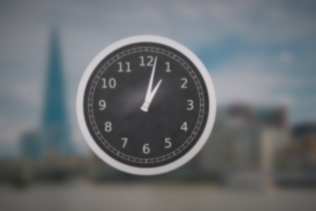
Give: 1:02
